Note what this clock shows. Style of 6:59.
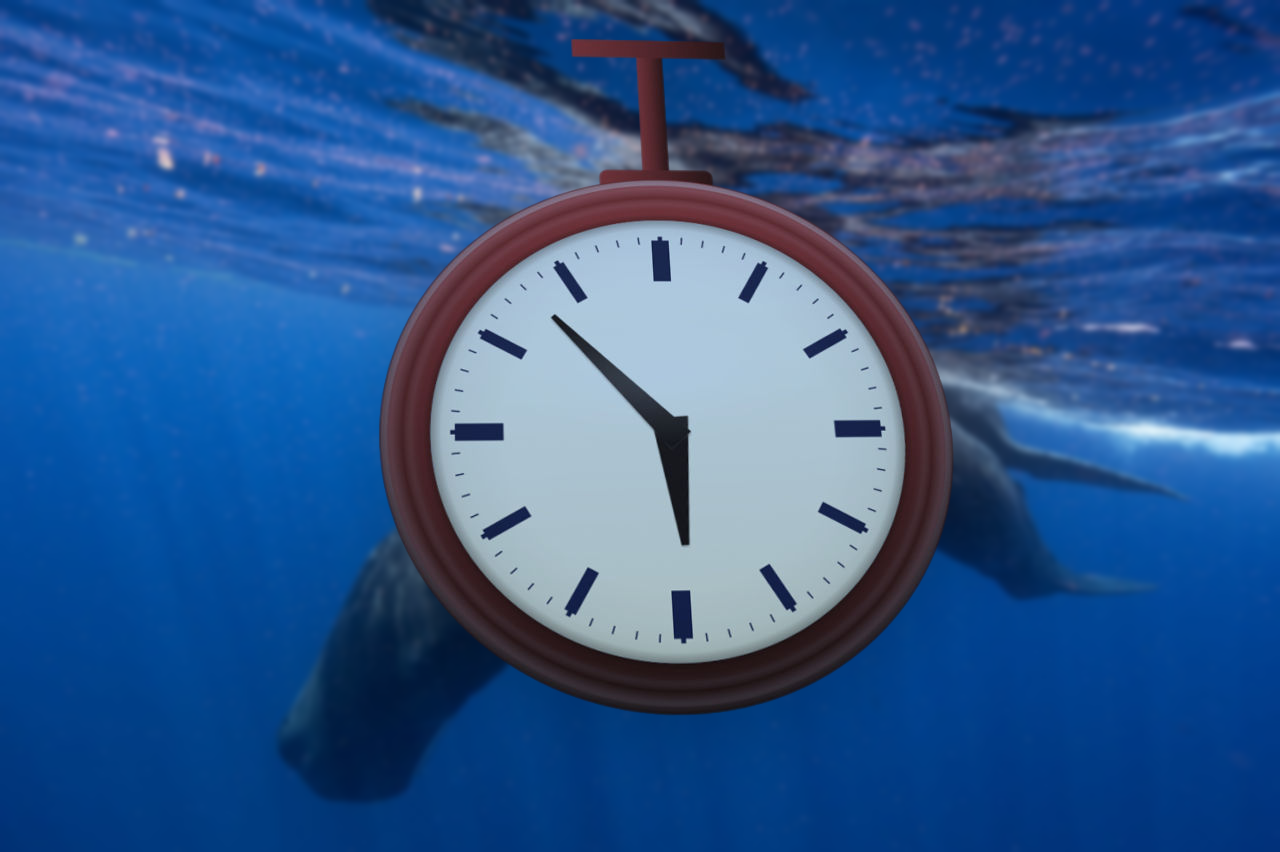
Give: 5:53
